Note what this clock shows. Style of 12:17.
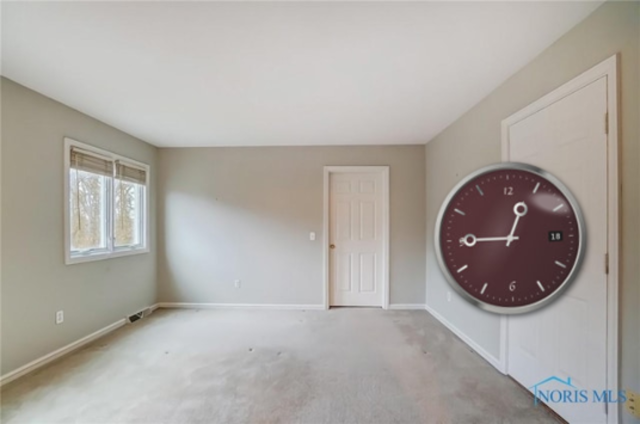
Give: 12:45
